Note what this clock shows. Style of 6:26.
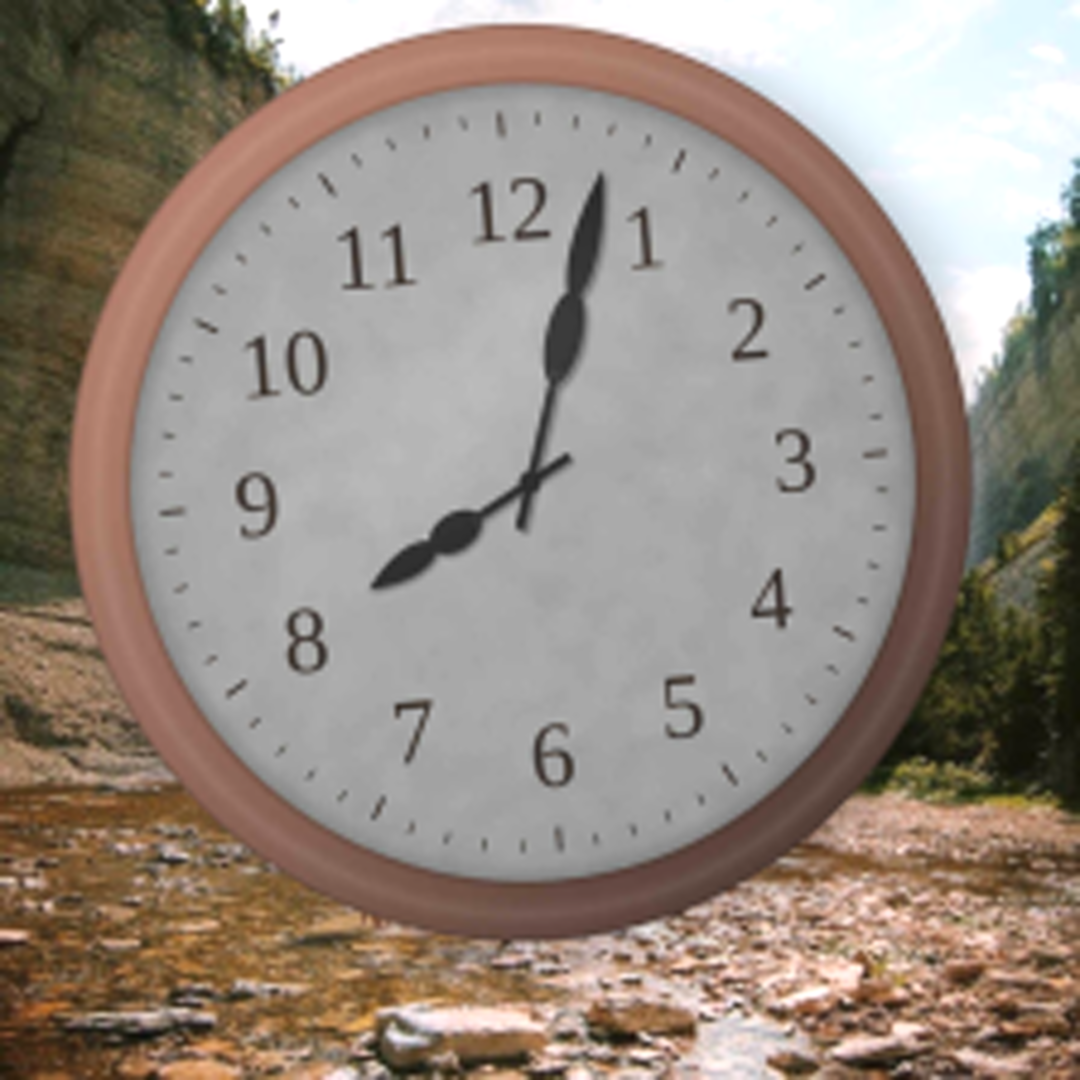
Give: 8:03
